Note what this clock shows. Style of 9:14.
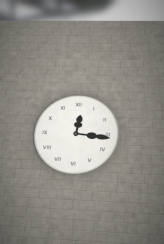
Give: 12:16
